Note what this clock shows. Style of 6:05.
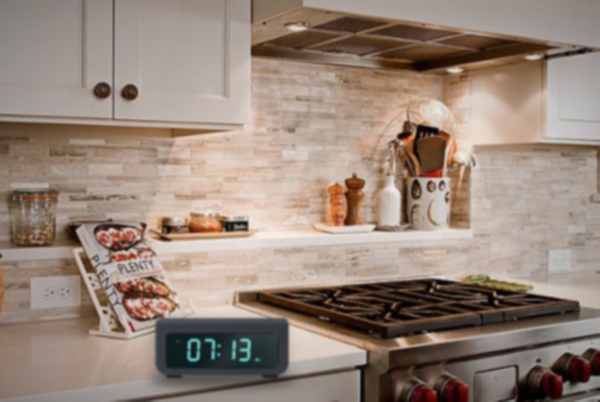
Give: 7:13
